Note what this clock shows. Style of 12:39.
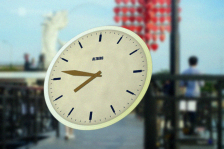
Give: 7:47
